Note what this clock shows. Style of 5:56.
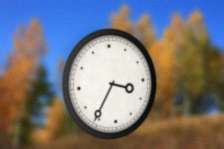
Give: 3:36
